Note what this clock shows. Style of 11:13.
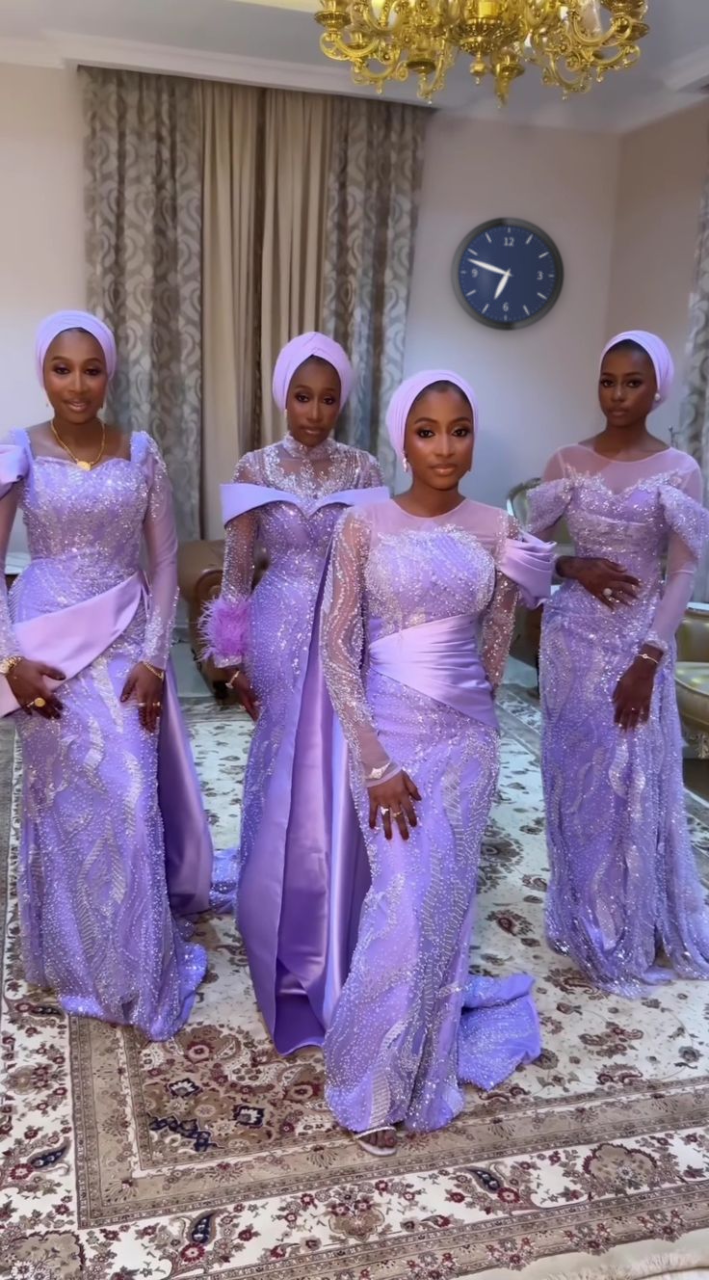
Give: 6:48
